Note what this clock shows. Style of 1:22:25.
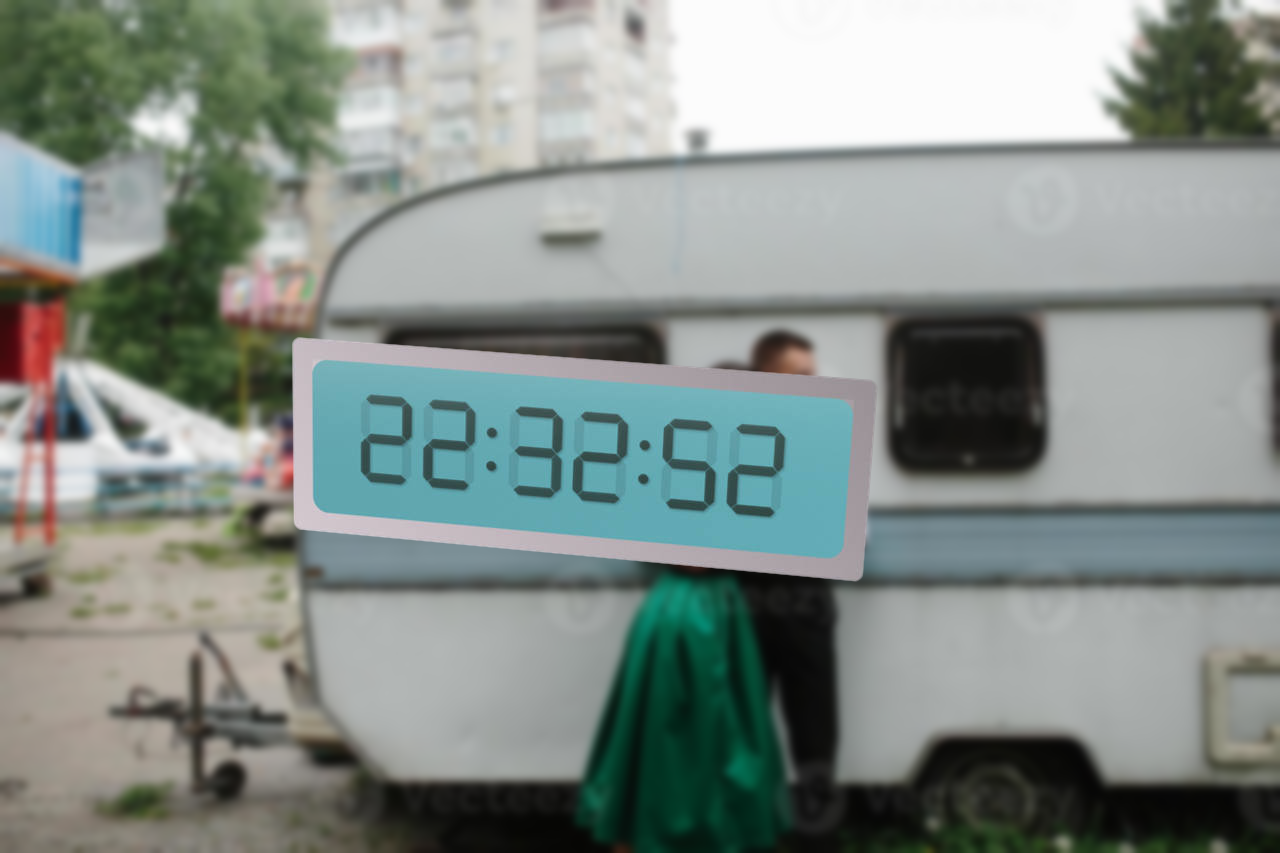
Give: 22:32:52
